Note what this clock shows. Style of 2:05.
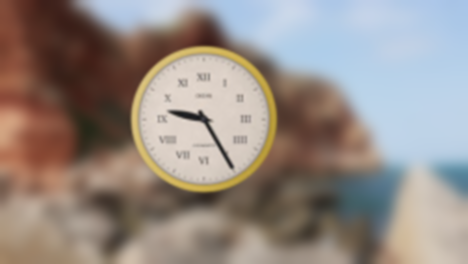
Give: 9:25
